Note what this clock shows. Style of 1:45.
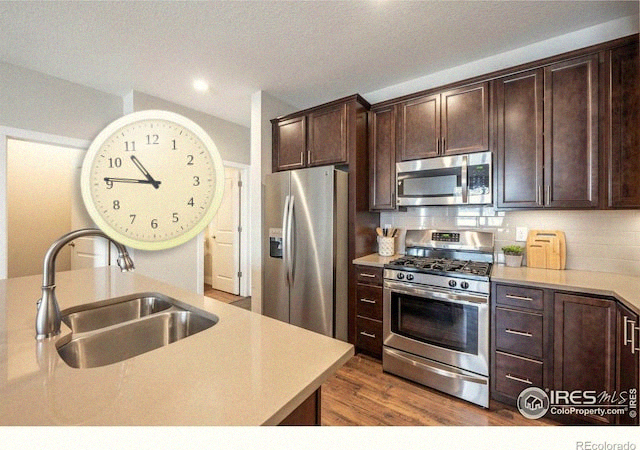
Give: 10:46
